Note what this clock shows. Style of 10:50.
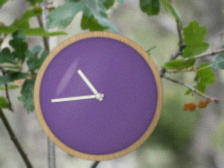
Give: 10:44
